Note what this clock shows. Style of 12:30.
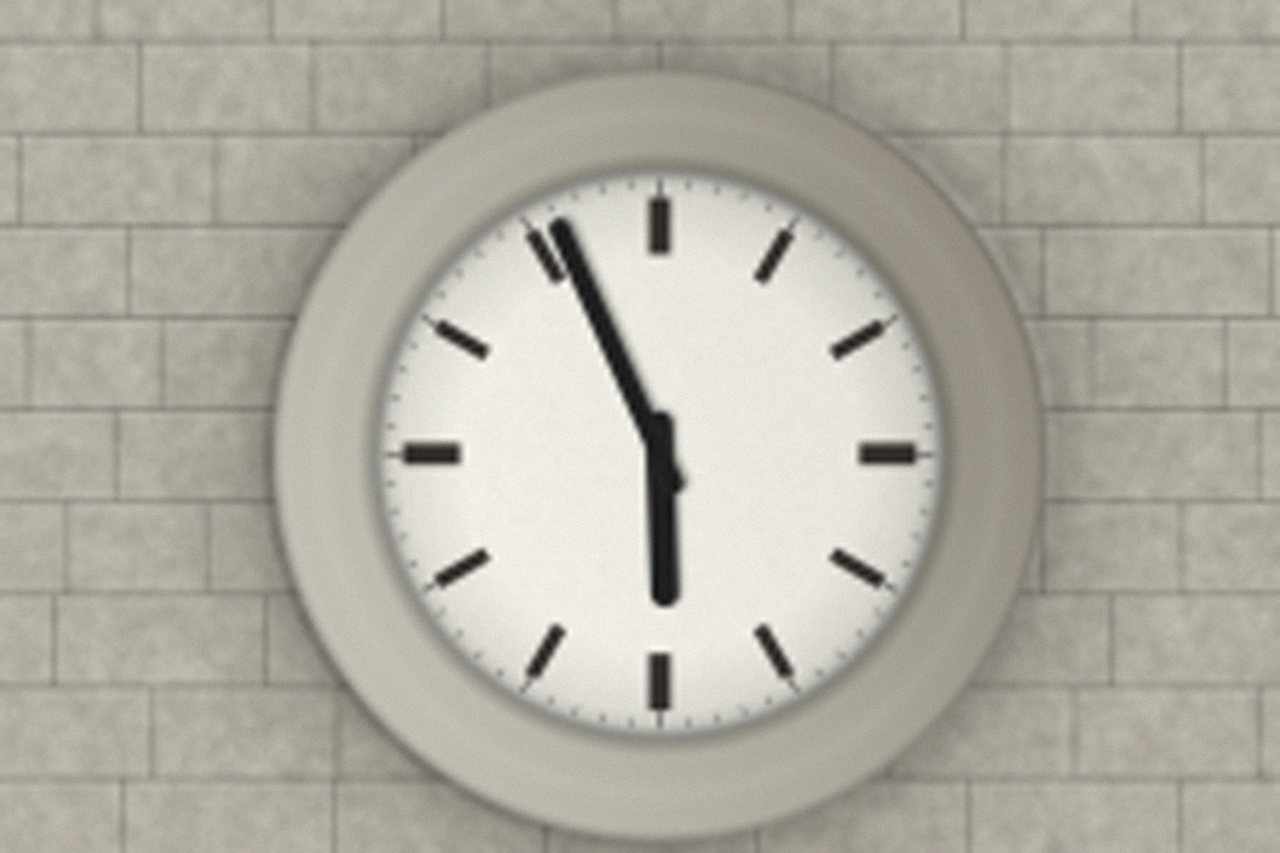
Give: 5:56
